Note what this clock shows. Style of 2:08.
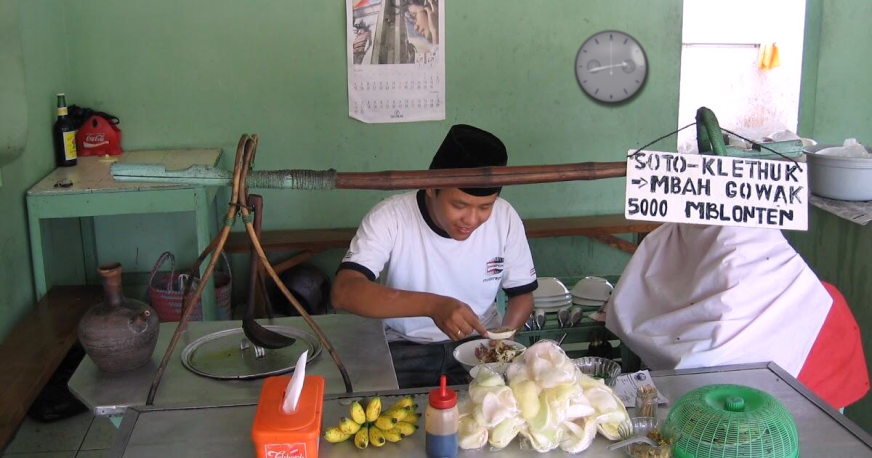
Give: 2:43
